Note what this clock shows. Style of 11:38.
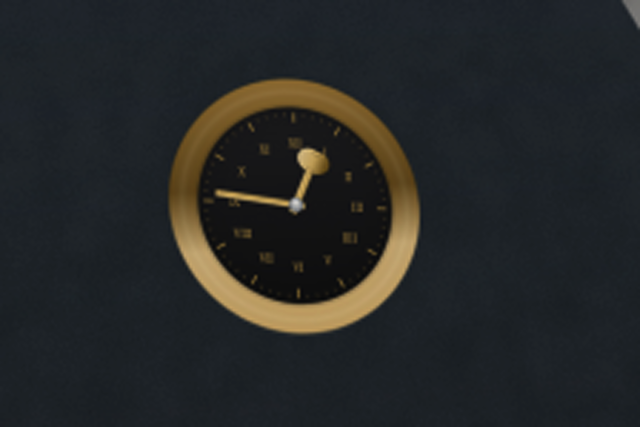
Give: 12:46
